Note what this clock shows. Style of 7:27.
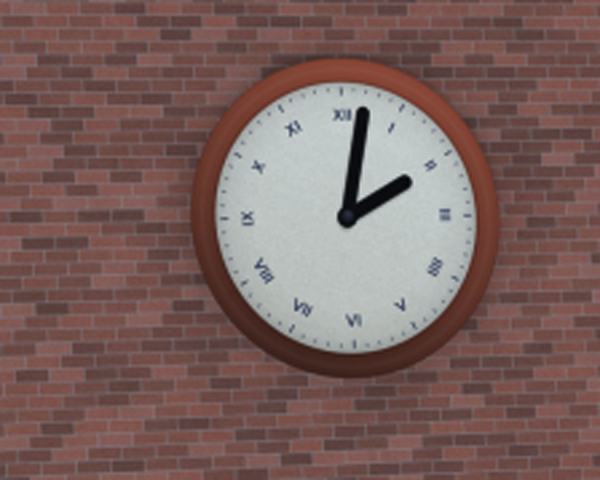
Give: 2:02
